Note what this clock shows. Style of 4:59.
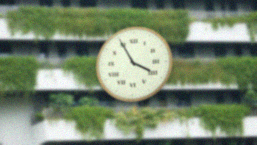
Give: 3:55
